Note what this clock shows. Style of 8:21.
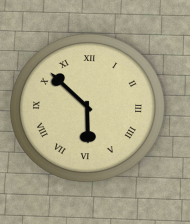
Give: 5:52
